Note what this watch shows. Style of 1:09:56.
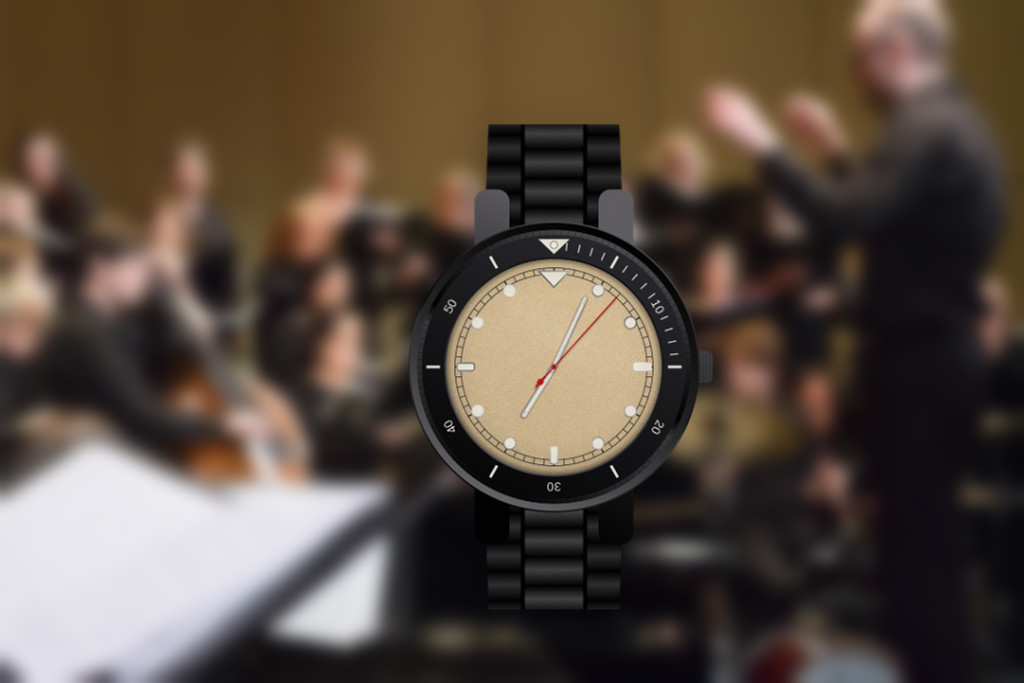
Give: 7:04:07
